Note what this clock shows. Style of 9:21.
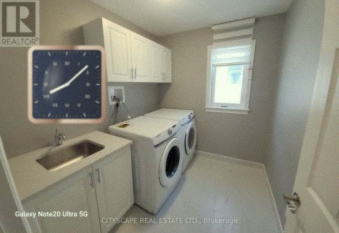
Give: 8:08
